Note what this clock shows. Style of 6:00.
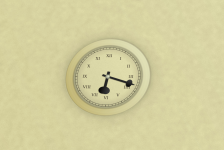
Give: 6:18
